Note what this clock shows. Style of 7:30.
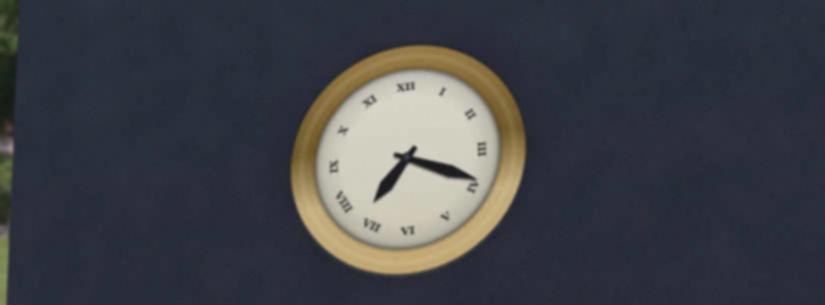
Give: 7:19
